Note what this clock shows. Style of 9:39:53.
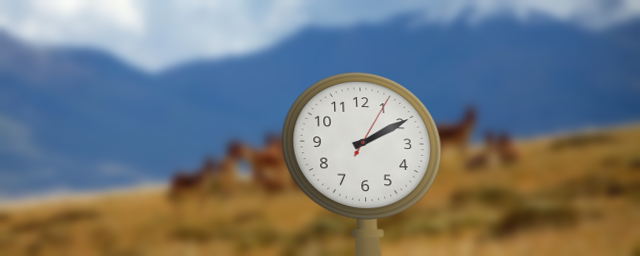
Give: 2:10:05
